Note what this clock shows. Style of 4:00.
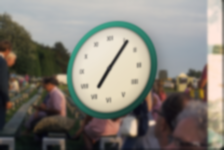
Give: 7:06
